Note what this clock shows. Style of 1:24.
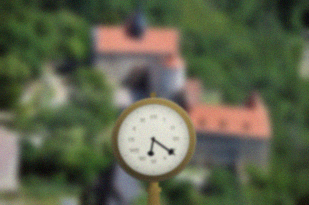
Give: 6:21
